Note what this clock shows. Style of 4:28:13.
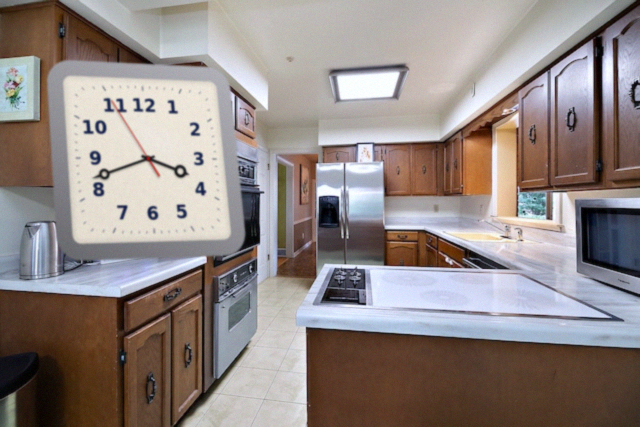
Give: 3:41:55
